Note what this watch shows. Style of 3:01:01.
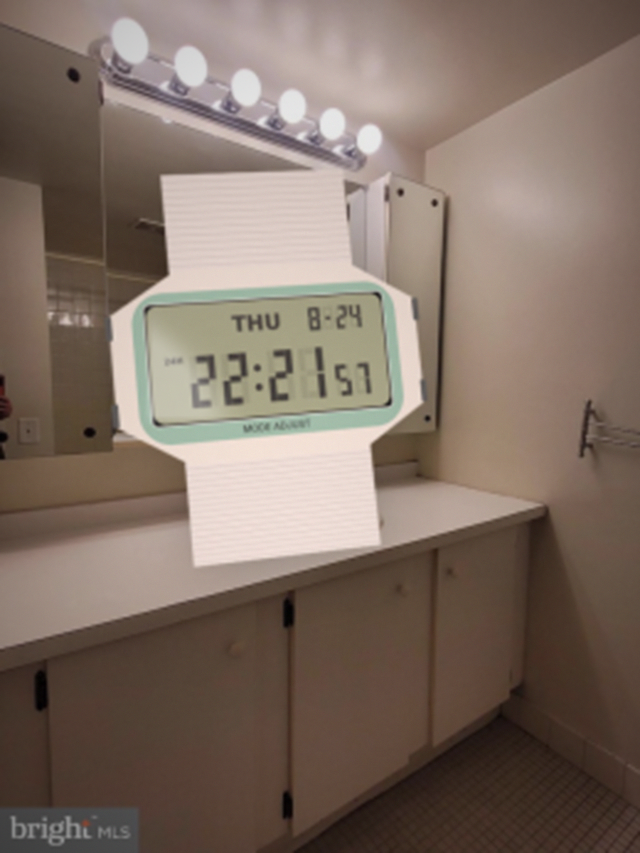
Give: 22:21:57
